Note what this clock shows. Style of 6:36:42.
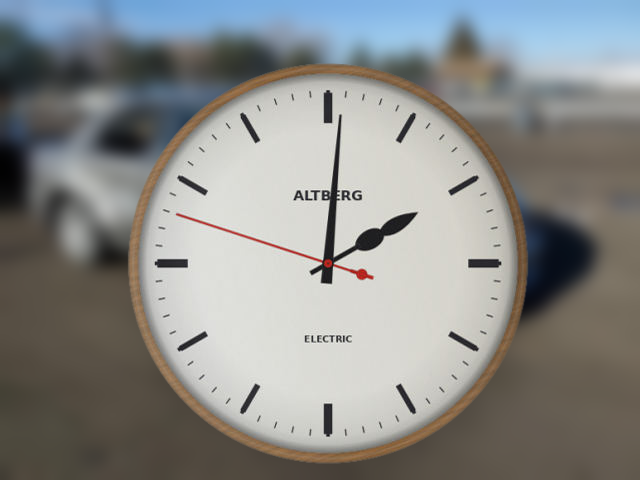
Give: 2:00:48
